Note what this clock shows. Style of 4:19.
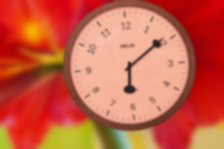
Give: 6:09
